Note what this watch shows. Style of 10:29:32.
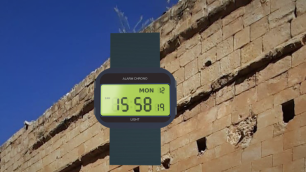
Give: 15:58:19
